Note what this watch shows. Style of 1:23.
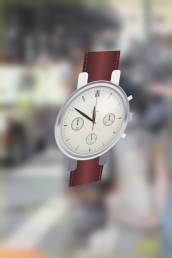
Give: 11:51
